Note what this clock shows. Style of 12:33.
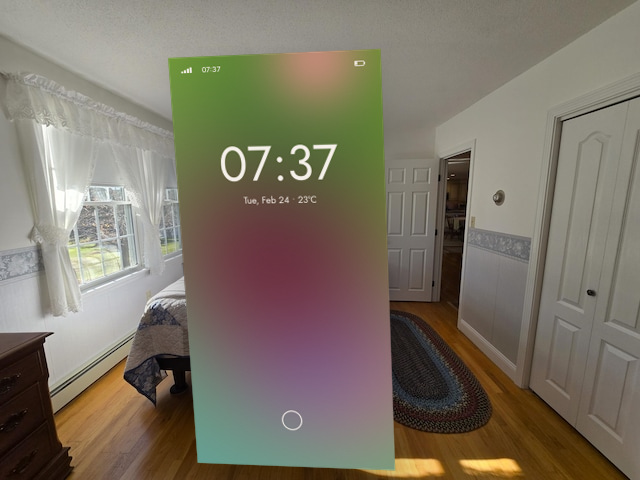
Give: 7:37
